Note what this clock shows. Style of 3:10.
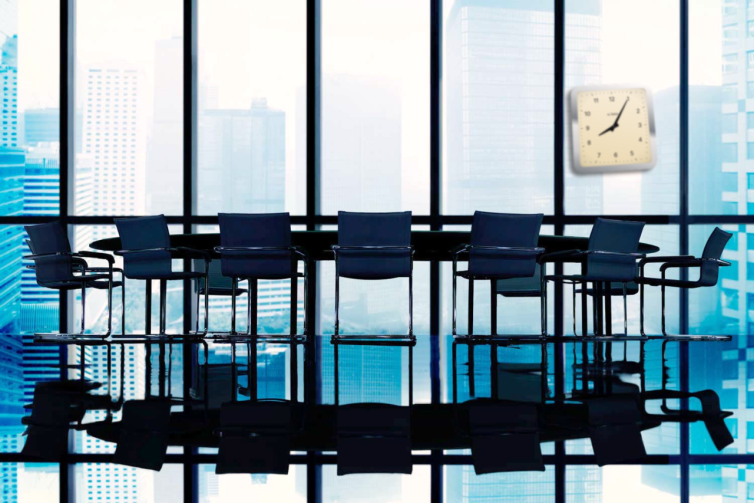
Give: 8:05
